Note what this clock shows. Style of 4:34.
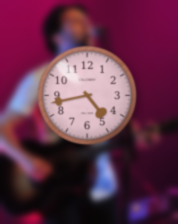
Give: 4:43
